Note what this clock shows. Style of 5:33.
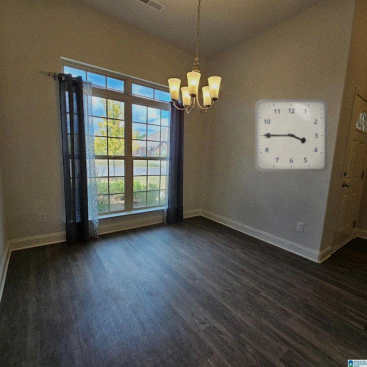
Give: 3:45
